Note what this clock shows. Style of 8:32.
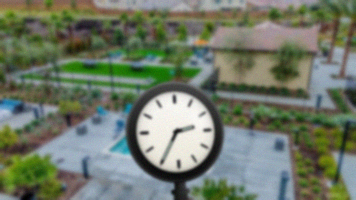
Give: 2:35
